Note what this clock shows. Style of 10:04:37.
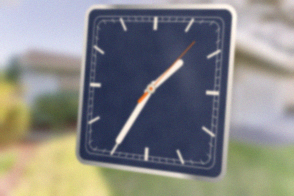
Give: 1:35:07
